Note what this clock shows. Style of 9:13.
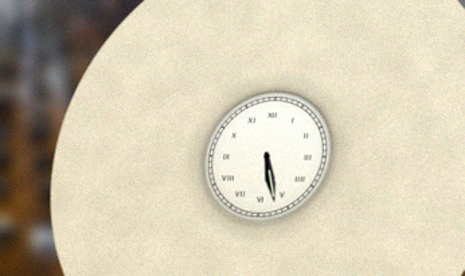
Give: 5:27
